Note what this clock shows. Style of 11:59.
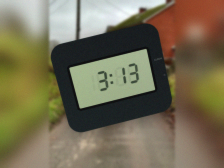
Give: 3:13
